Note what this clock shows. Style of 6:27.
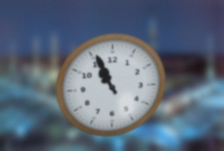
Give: 10:56
